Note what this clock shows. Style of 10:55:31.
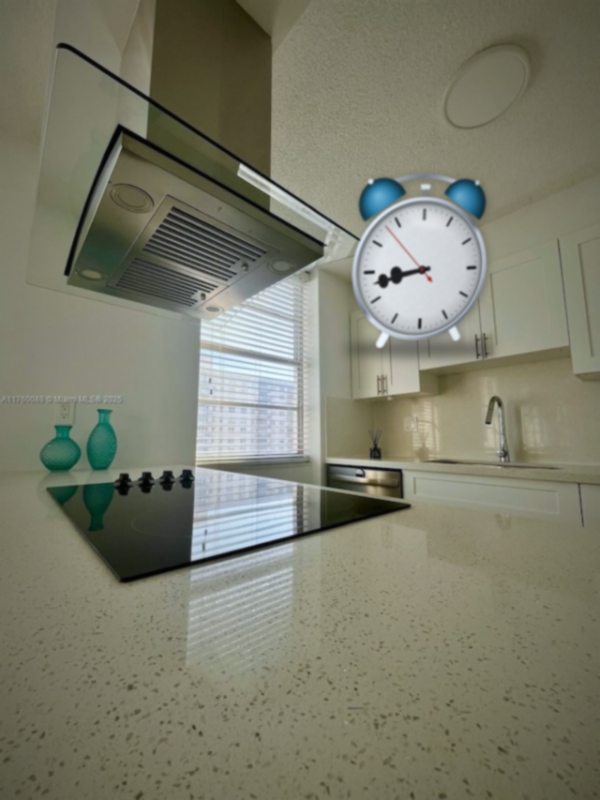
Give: 8:42:53
